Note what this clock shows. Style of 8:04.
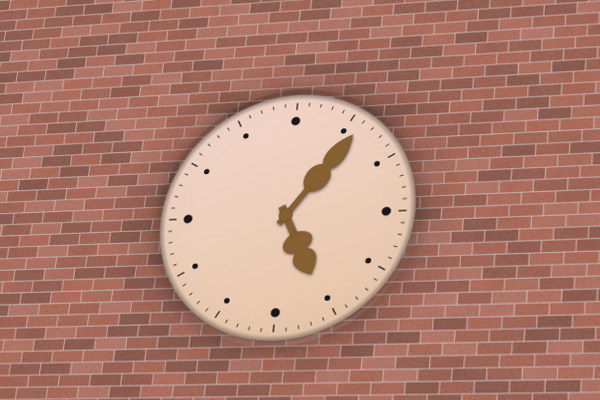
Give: 5:06
